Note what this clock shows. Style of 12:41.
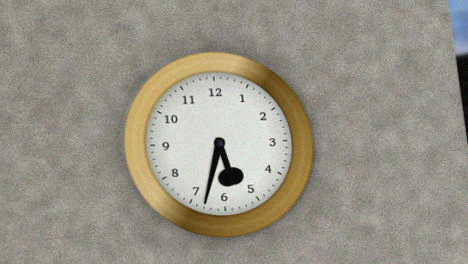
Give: 5:33
